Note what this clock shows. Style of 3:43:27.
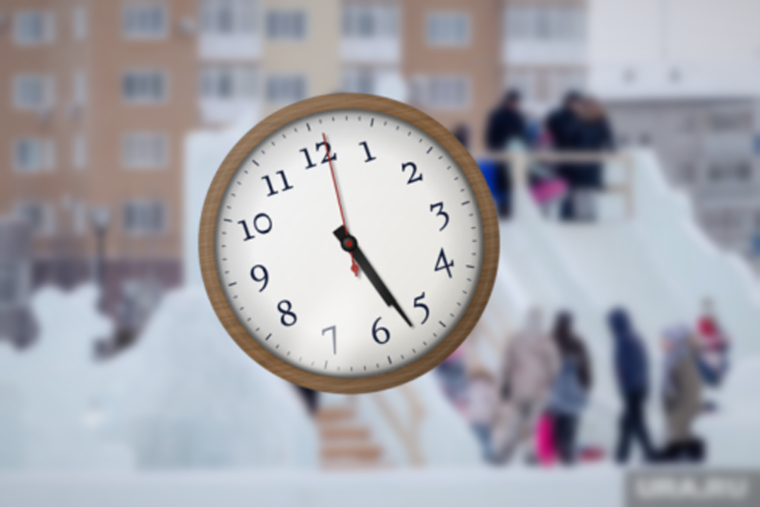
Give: 5:27:01
